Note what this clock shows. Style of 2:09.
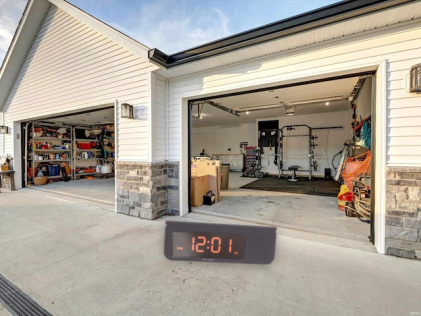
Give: 12:01
